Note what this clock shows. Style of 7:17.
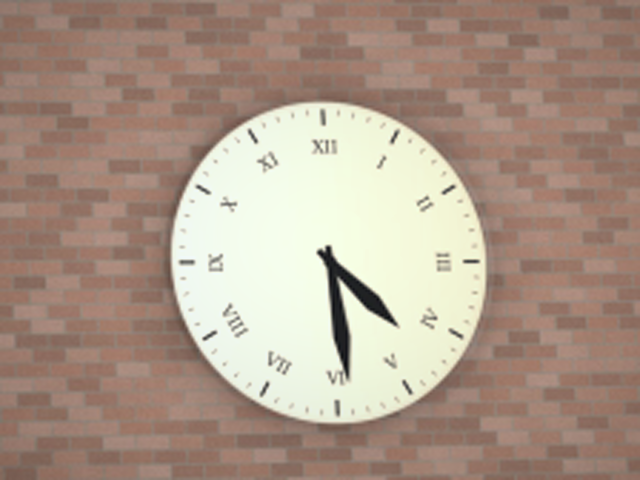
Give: 4:29
